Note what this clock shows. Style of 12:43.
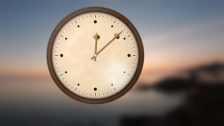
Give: 12:08
